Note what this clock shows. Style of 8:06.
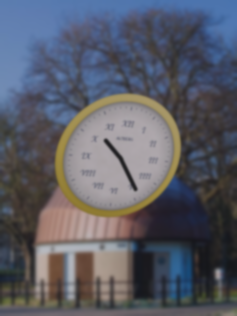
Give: 10:24
